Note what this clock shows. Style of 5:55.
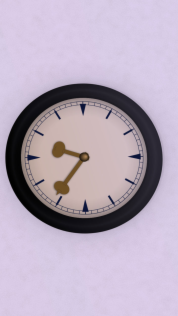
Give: 9:36
